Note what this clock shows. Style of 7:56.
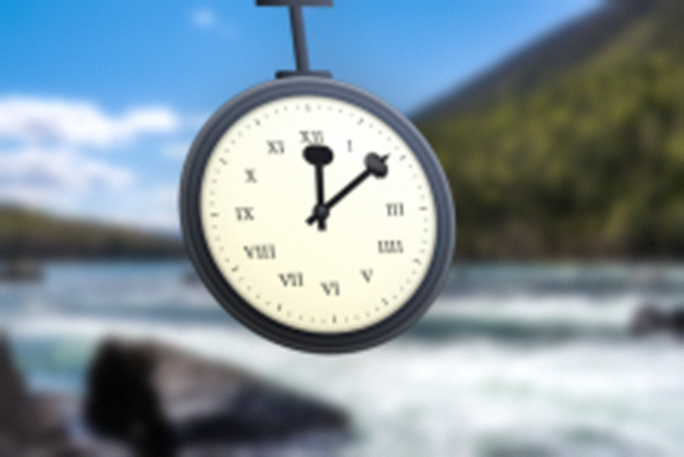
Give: 12:09
